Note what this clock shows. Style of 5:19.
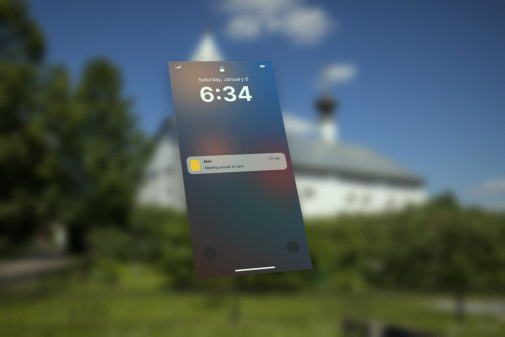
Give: 6:34
